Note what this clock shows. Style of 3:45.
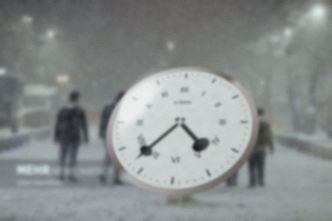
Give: 4:37
